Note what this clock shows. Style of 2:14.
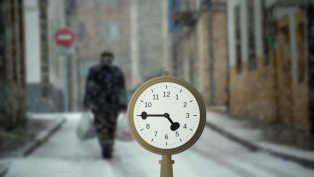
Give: 4:45
